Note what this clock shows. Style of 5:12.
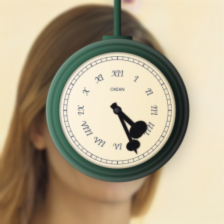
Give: 4:26
